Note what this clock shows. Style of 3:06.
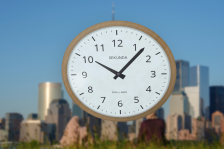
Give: 10:07
